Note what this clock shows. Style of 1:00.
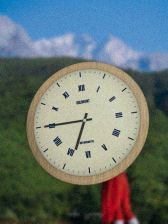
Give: 6:45
